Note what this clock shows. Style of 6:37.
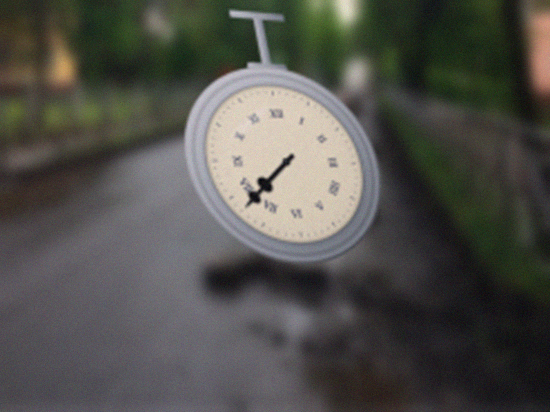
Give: 7:38
